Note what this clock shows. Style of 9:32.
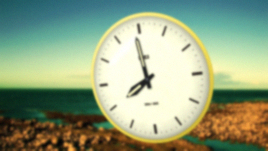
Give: 7:59
